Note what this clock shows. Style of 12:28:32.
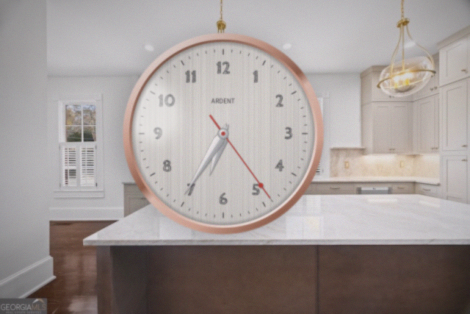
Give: 6:35:24
